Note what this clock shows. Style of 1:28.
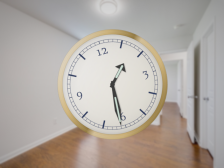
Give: 1:31
